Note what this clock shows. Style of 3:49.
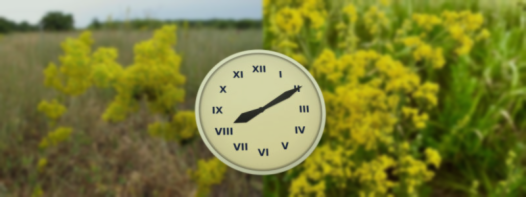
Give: 8:10
